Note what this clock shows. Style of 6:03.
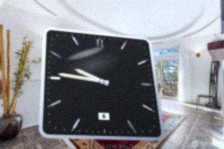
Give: 9:46
